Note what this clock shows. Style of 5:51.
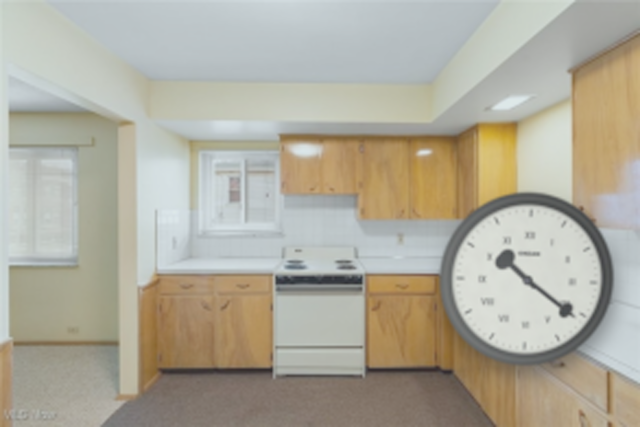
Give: 10:21
